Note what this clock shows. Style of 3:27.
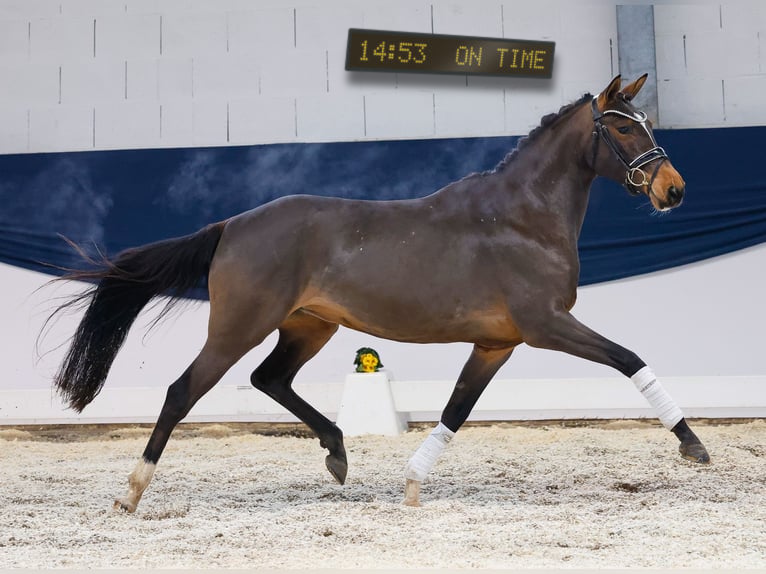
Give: 14:53
